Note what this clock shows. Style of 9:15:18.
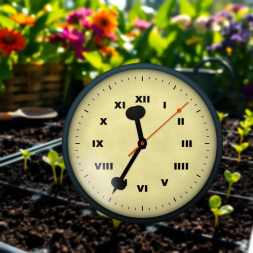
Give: 11:35:08
